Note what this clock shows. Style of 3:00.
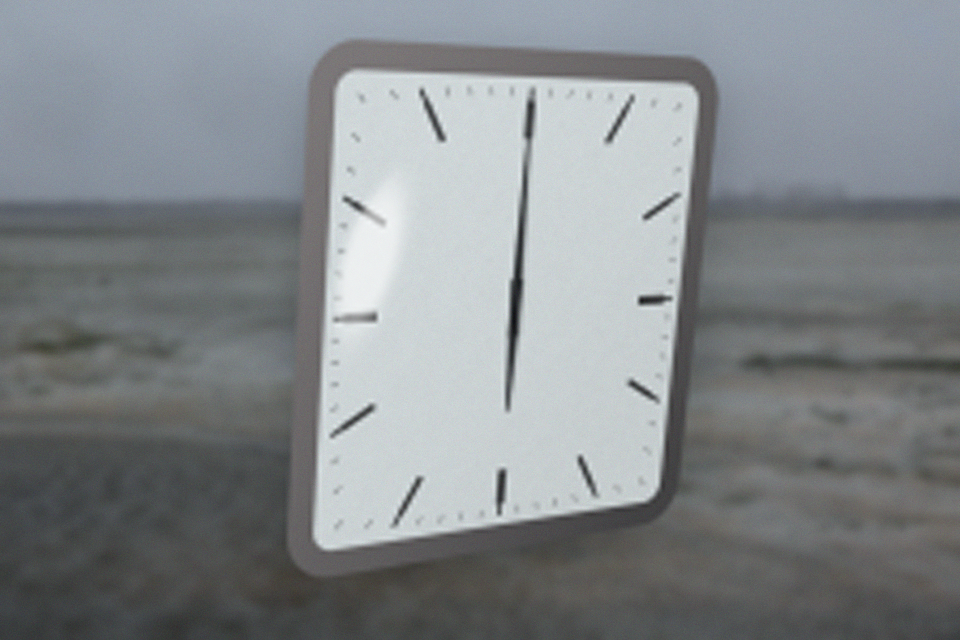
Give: 6:00
